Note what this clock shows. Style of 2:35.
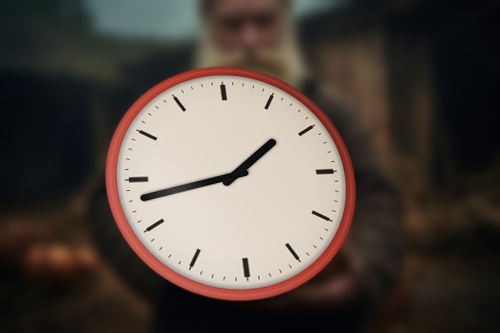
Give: 1:43
